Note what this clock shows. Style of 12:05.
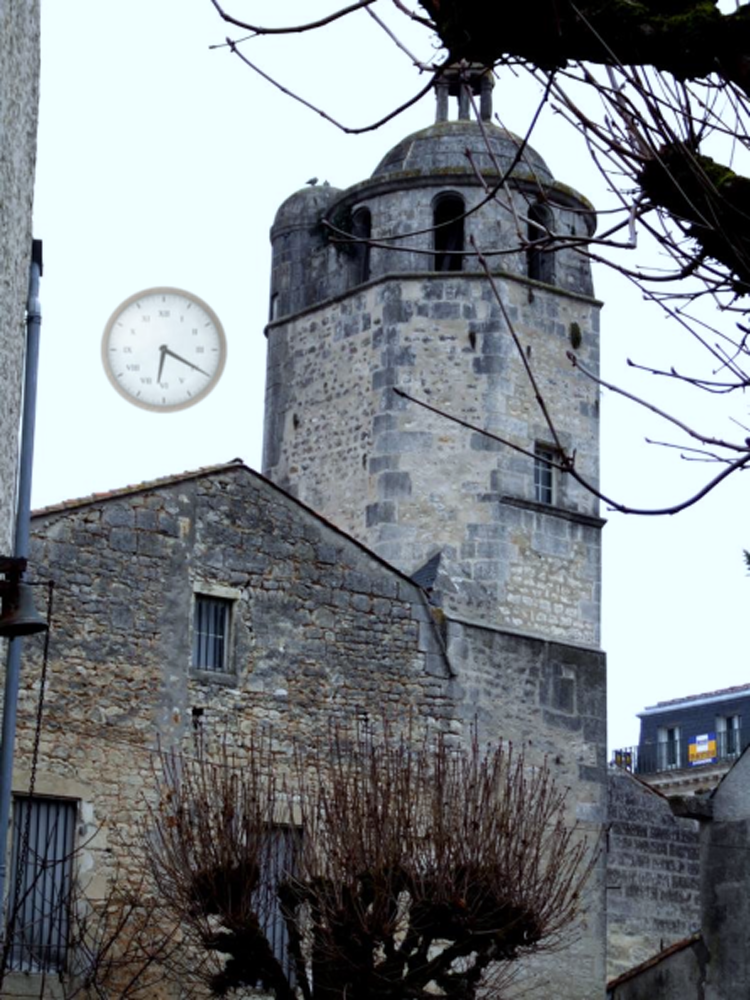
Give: 6:20
